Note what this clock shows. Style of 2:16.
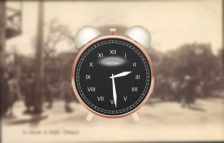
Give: 2:29
